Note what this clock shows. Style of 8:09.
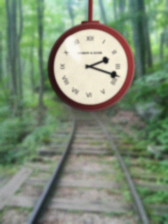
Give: 2:18
